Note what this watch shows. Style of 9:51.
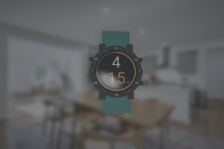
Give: 4:15
